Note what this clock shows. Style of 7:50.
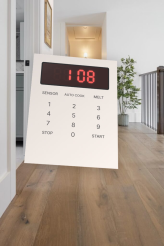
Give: 1:08
